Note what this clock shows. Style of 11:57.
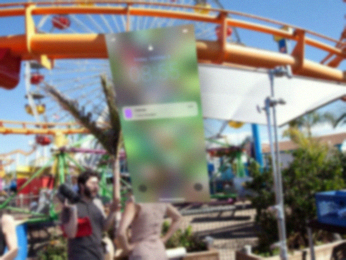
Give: 8:55
